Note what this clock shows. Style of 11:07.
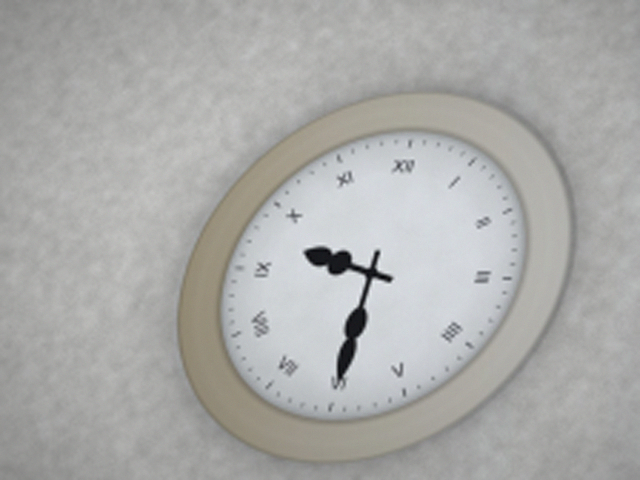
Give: 9:30
